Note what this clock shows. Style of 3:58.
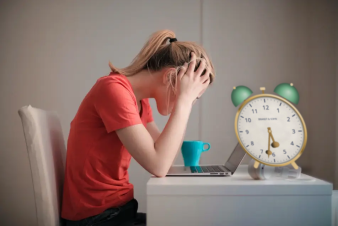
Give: 5:32
